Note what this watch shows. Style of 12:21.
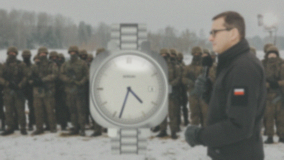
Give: 4:33
